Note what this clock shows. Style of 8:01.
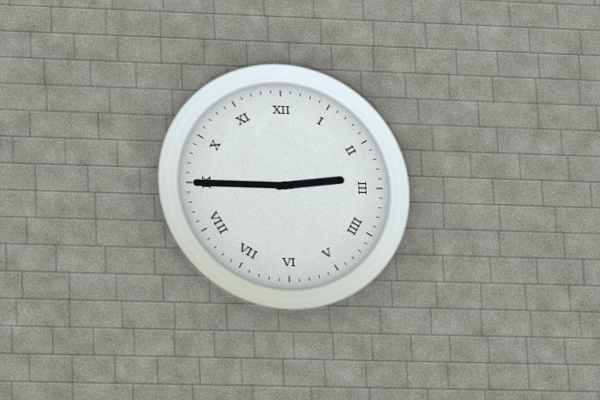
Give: 2:45
